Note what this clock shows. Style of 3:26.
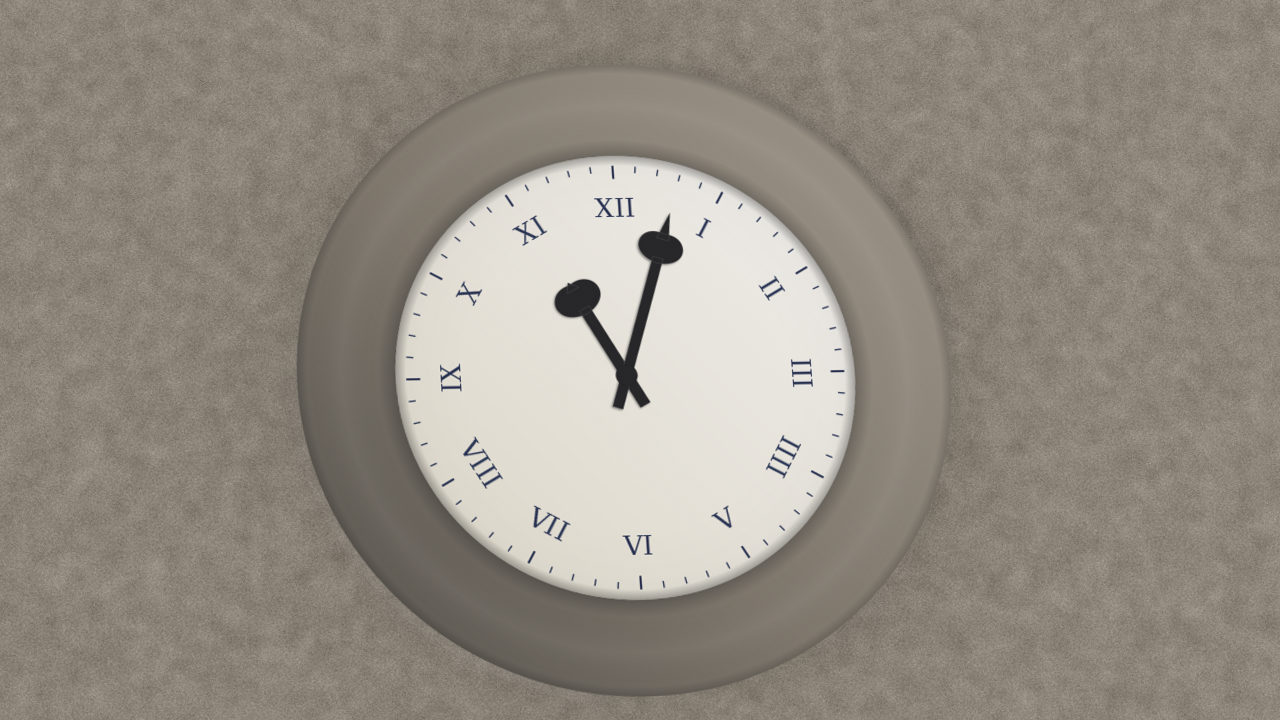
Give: 11:03
